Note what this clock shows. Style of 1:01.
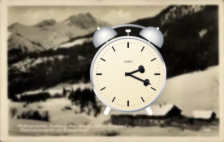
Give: 2:19
